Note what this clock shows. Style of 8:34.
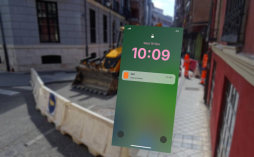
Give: 10:09
